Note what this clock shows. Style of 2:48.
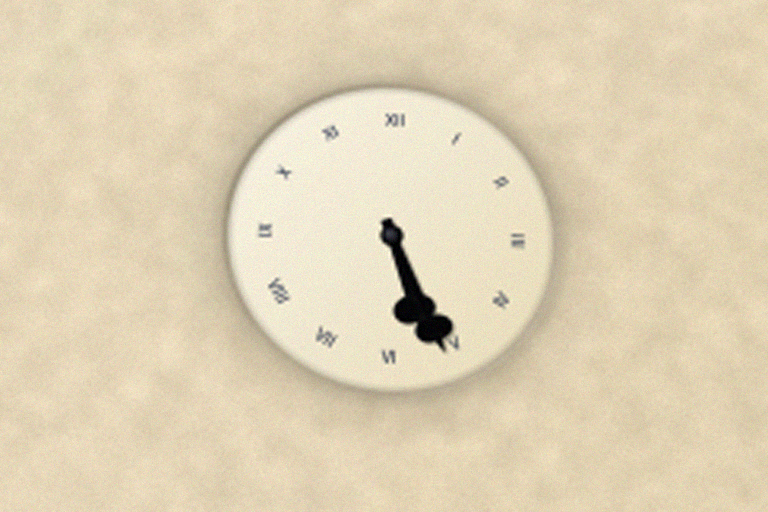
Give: 5:26
